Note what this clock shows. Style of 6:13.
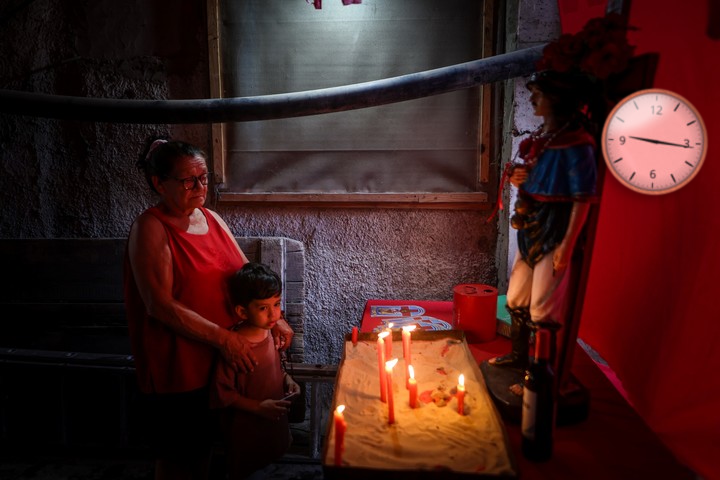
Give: 9:16
